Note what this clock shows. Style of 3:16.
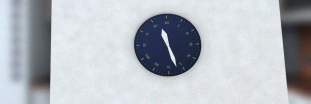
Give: 11:27
